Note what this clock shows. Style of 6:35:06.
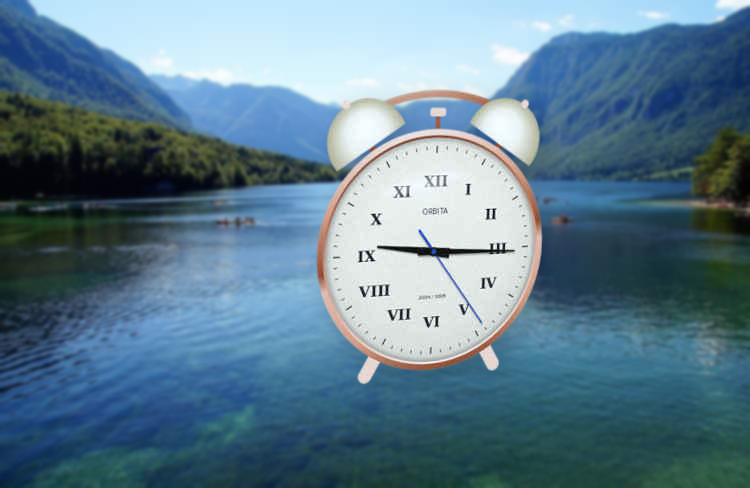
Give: 9:15:24
